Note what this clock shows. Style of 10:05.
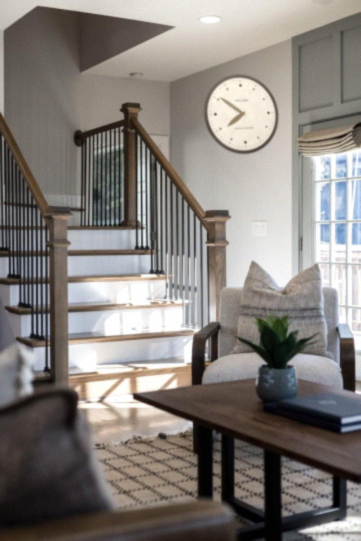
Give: 7:51
